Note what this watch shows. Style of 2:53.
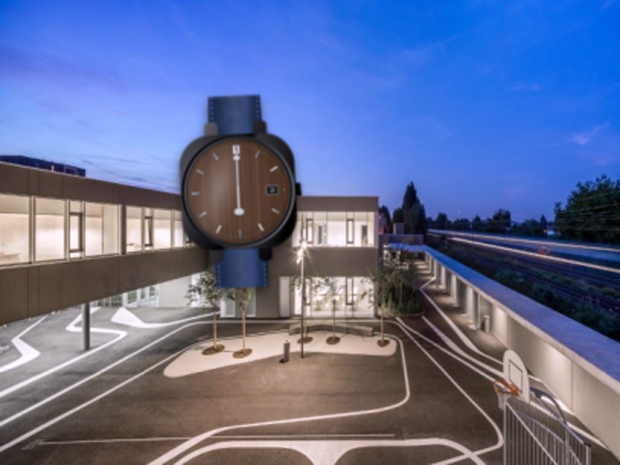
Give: 6:00
